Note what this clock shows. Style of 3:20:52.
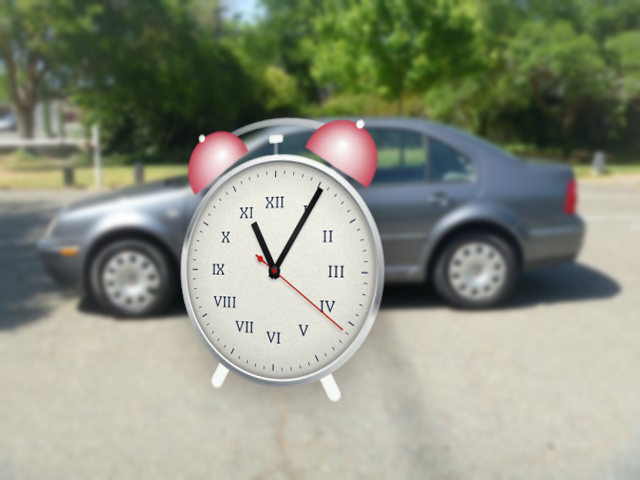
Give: 11:05:21
